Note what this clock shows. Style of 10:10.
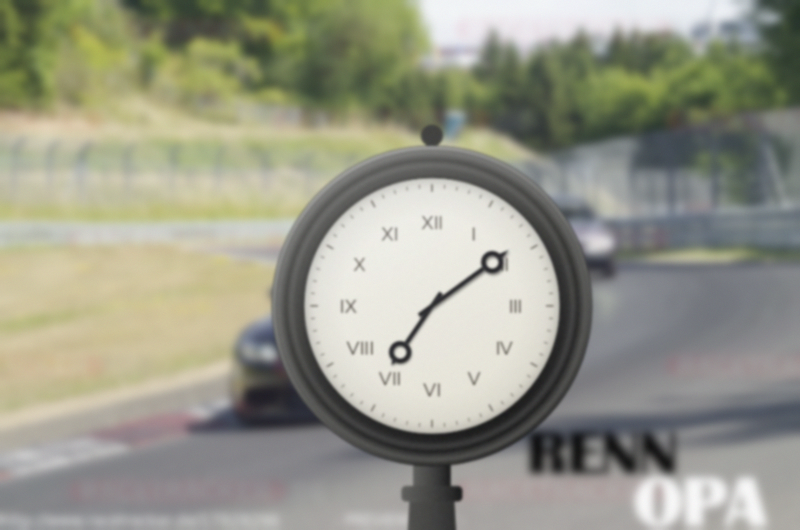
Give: 7:09
